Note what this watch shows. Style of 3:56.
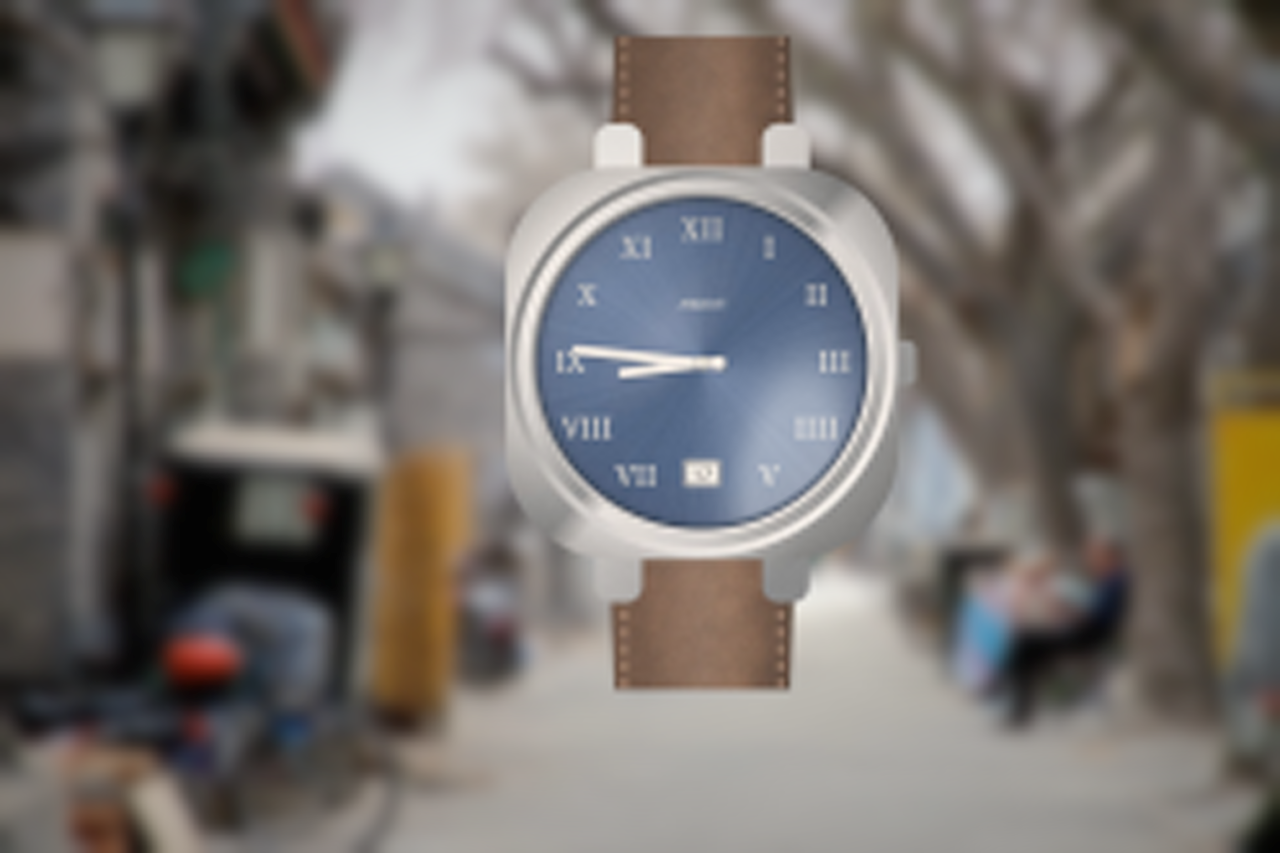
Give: 8:46
